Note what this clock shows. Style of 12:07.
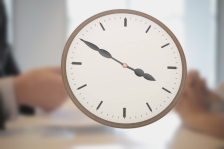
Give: 3:50
